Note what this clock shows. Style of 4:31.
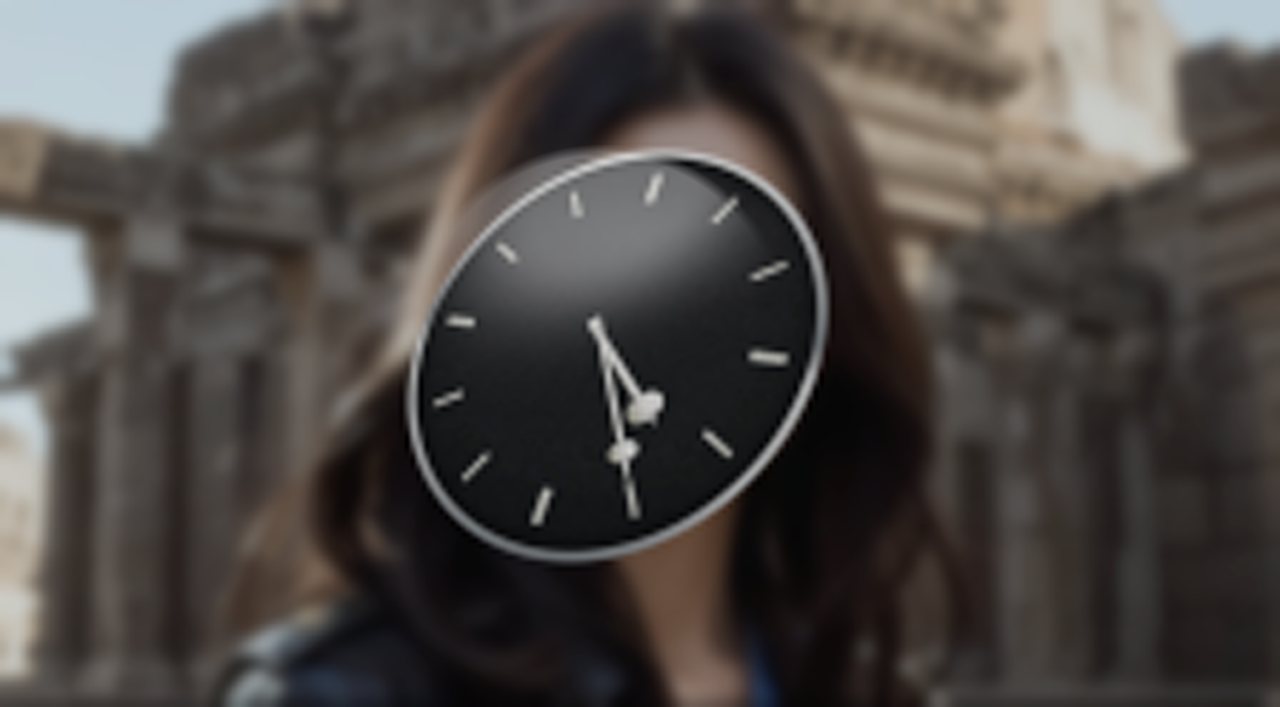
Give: 4:25
